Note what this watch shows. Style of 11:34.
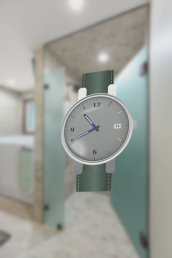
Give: 10:41
